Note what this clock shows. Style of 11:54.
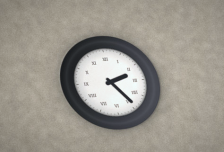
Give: 2:24
